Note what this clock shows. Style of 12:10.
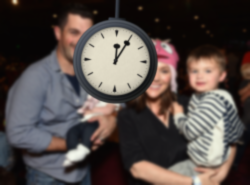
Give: 12:05
